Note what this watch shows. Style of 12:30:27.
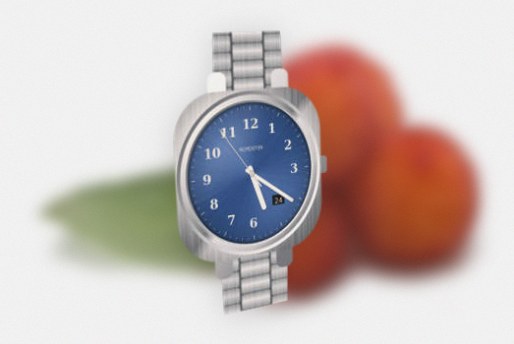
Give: 5:20:54
